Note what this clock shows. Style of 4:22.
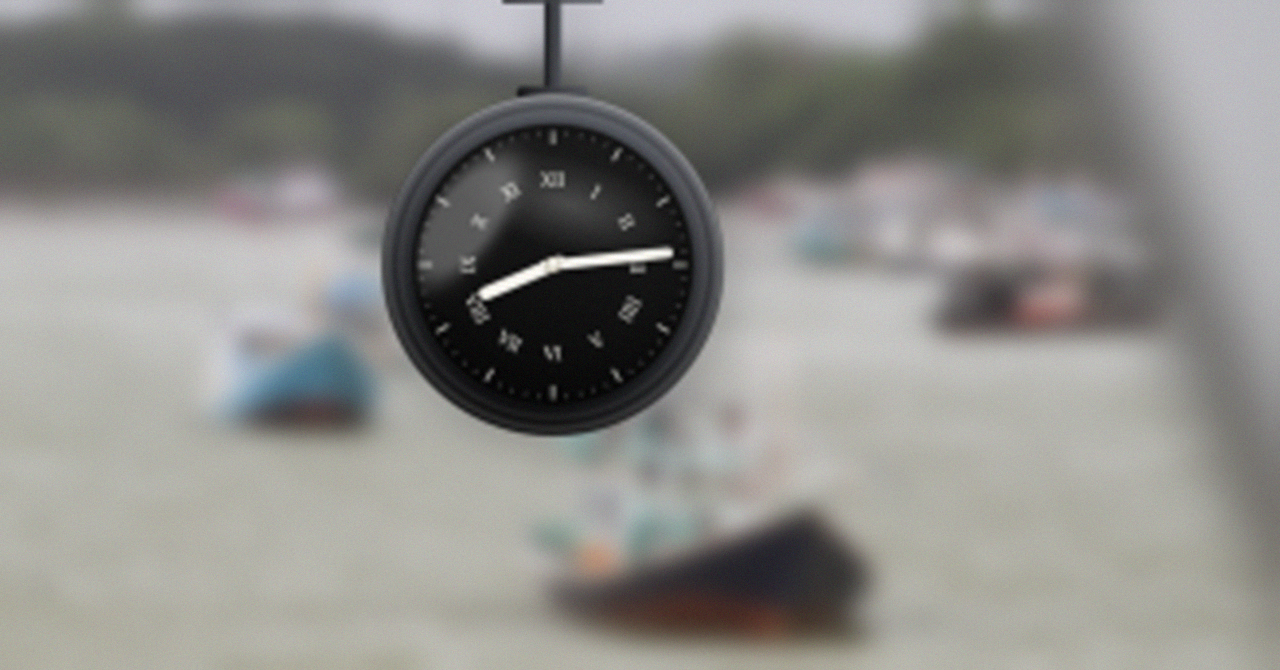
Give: 8:14
